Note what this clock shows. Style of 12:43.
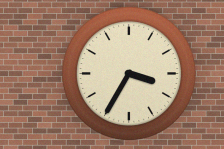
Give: 3:35
